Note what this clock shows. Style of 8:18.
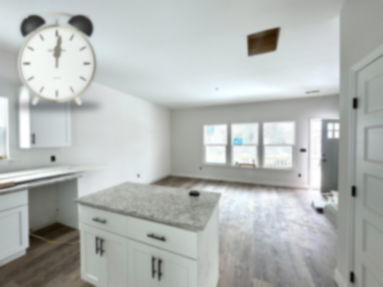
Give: 12:01
